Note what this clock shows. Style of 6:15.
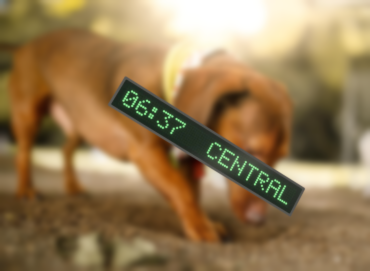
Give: 6:37
